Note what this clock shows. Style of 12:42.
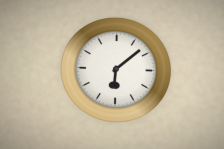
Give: 6:08
